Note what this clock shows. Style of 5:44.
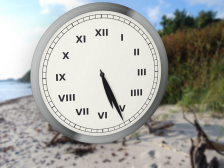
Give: 5:26
